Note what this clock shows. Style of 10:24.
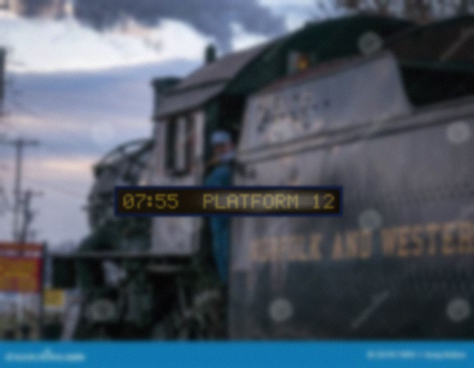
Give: 7:55
